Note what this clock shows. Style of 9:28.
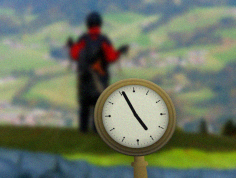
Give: 4:56
